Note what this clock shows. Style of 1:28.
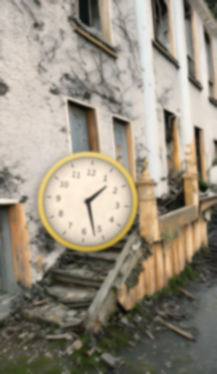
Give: 1:27
